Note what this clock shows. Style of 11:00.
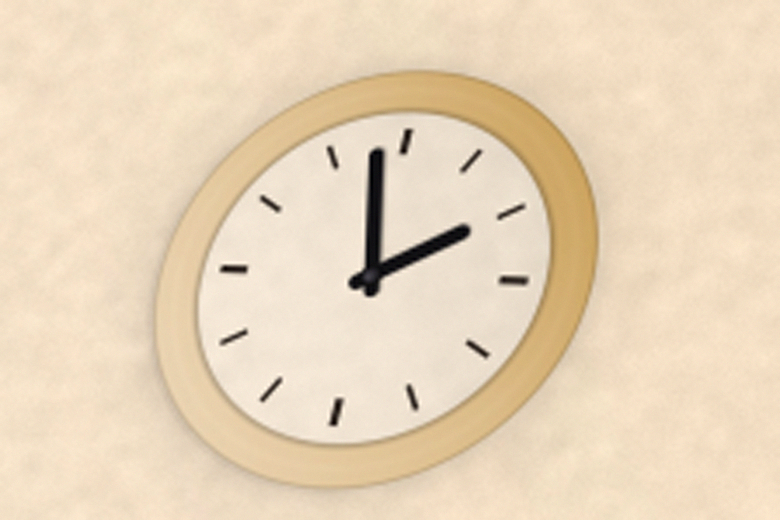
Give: 1:58
